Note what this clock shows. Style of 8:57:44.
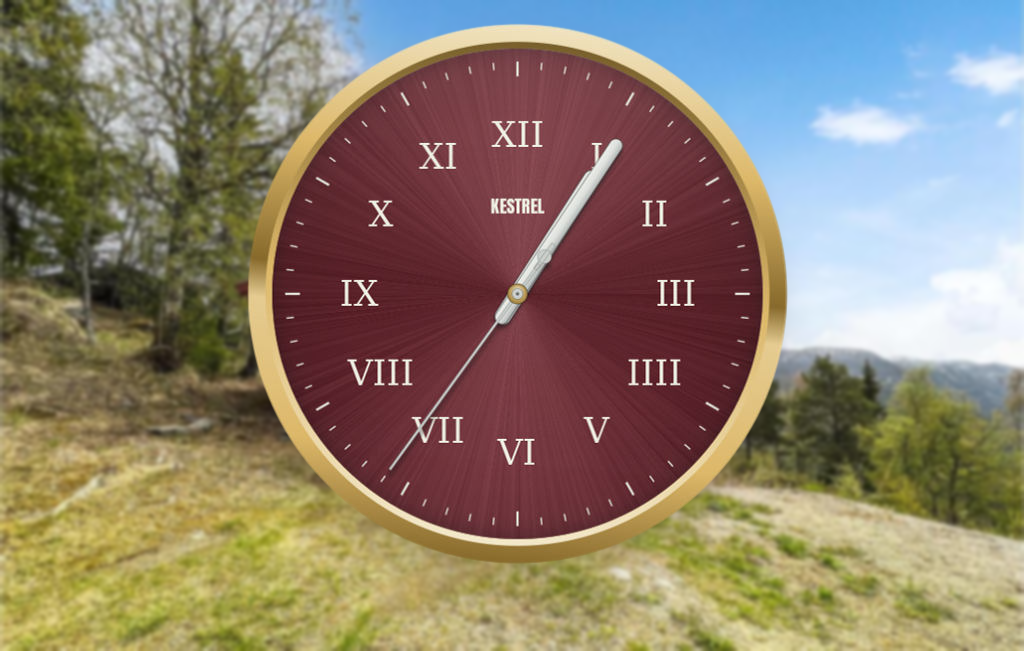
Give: 1:05:36
